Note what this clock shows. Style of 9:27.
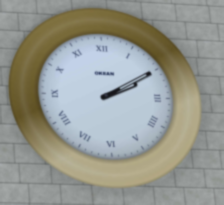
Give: 2:10
